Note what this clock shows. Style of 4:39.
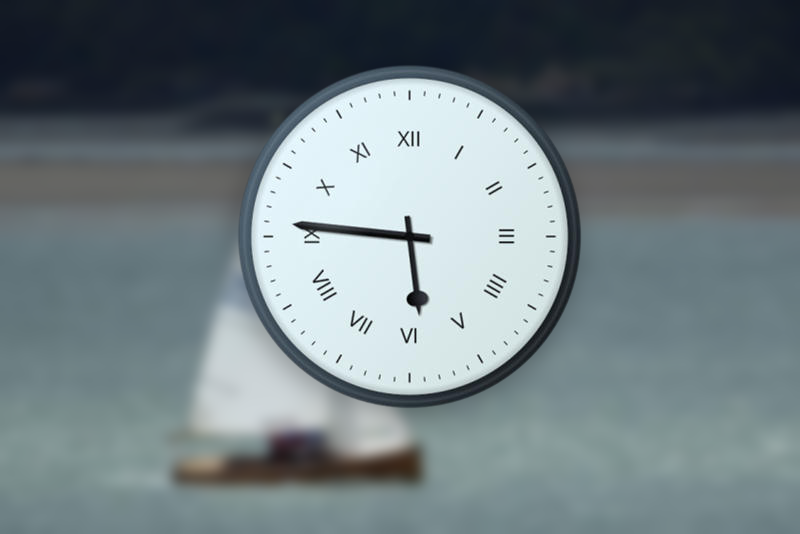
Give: 5:46
